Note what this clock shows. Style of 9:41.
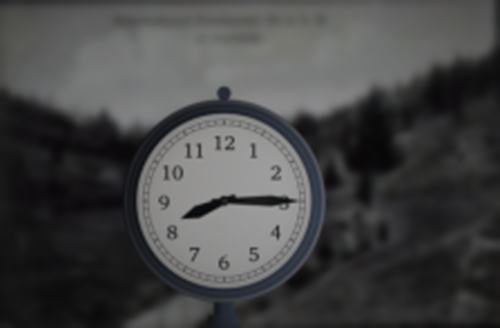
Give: 8:15
